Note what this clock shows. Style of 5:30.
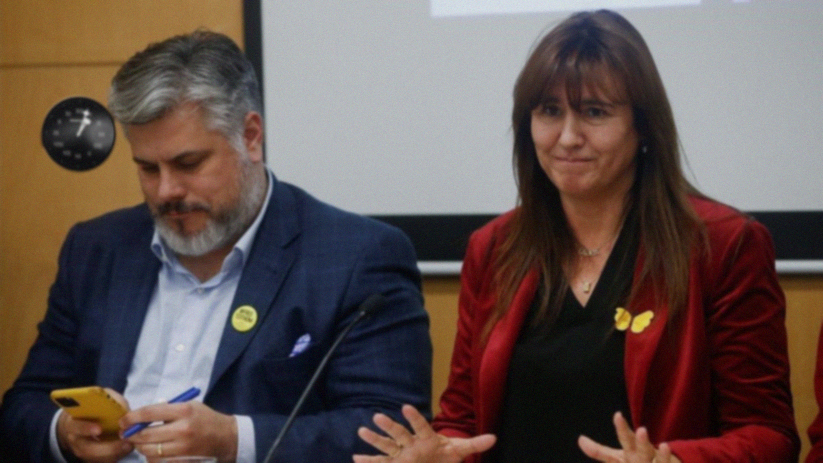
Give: 1:03
